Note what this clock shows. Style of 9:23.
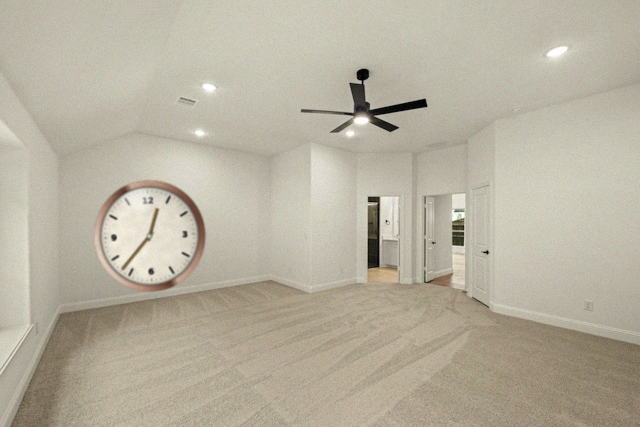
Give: 12:37
